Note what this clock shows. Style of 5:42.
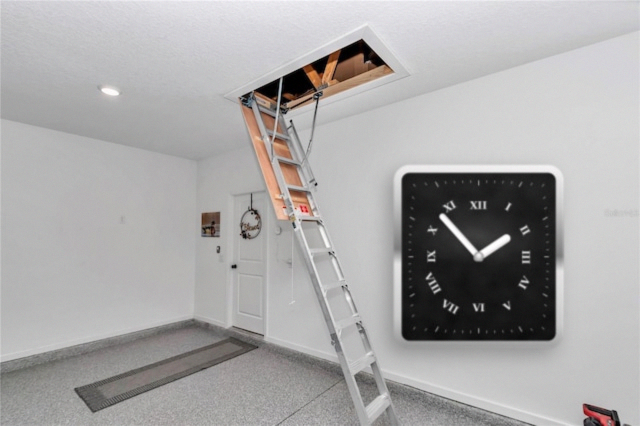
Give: 1:53
